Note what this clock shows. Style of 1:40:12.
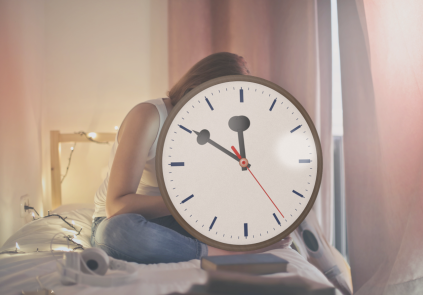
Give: 11:50:24
